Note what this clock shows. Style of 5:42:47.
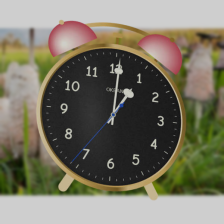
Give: 1:00:36
